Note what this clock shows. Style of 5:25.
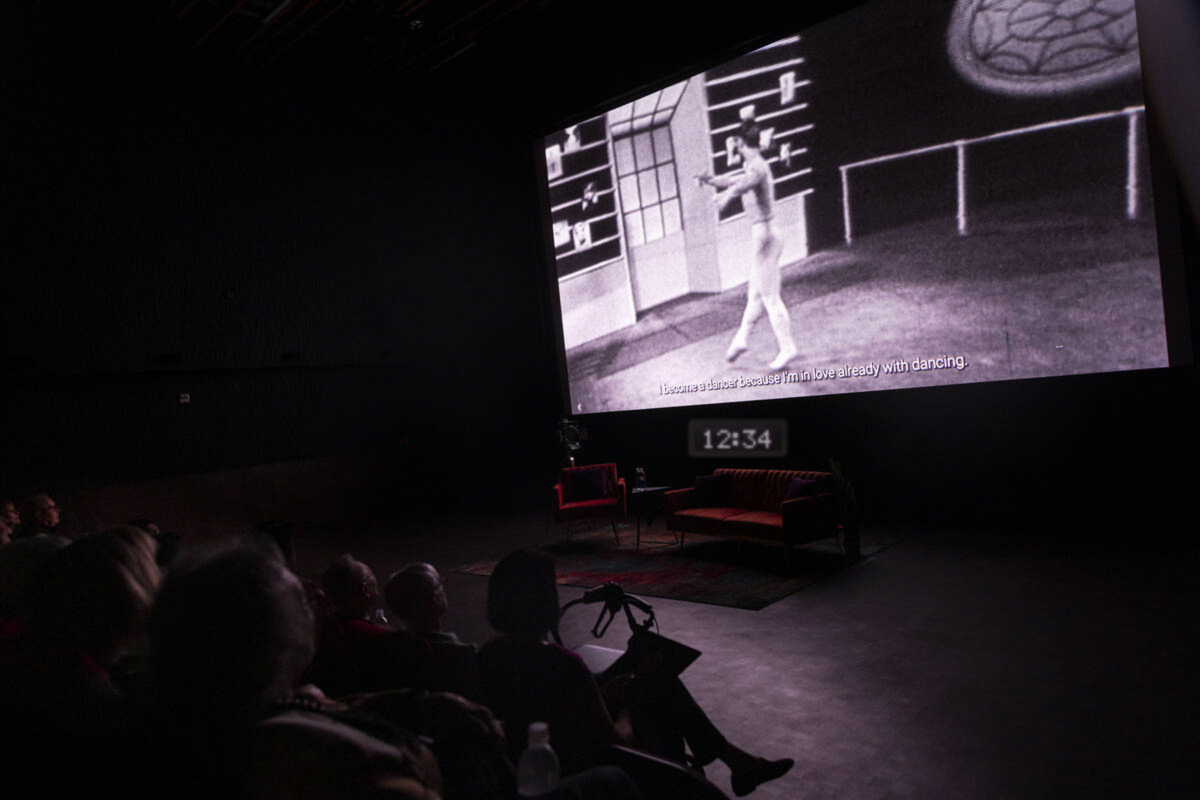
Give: 12:34
